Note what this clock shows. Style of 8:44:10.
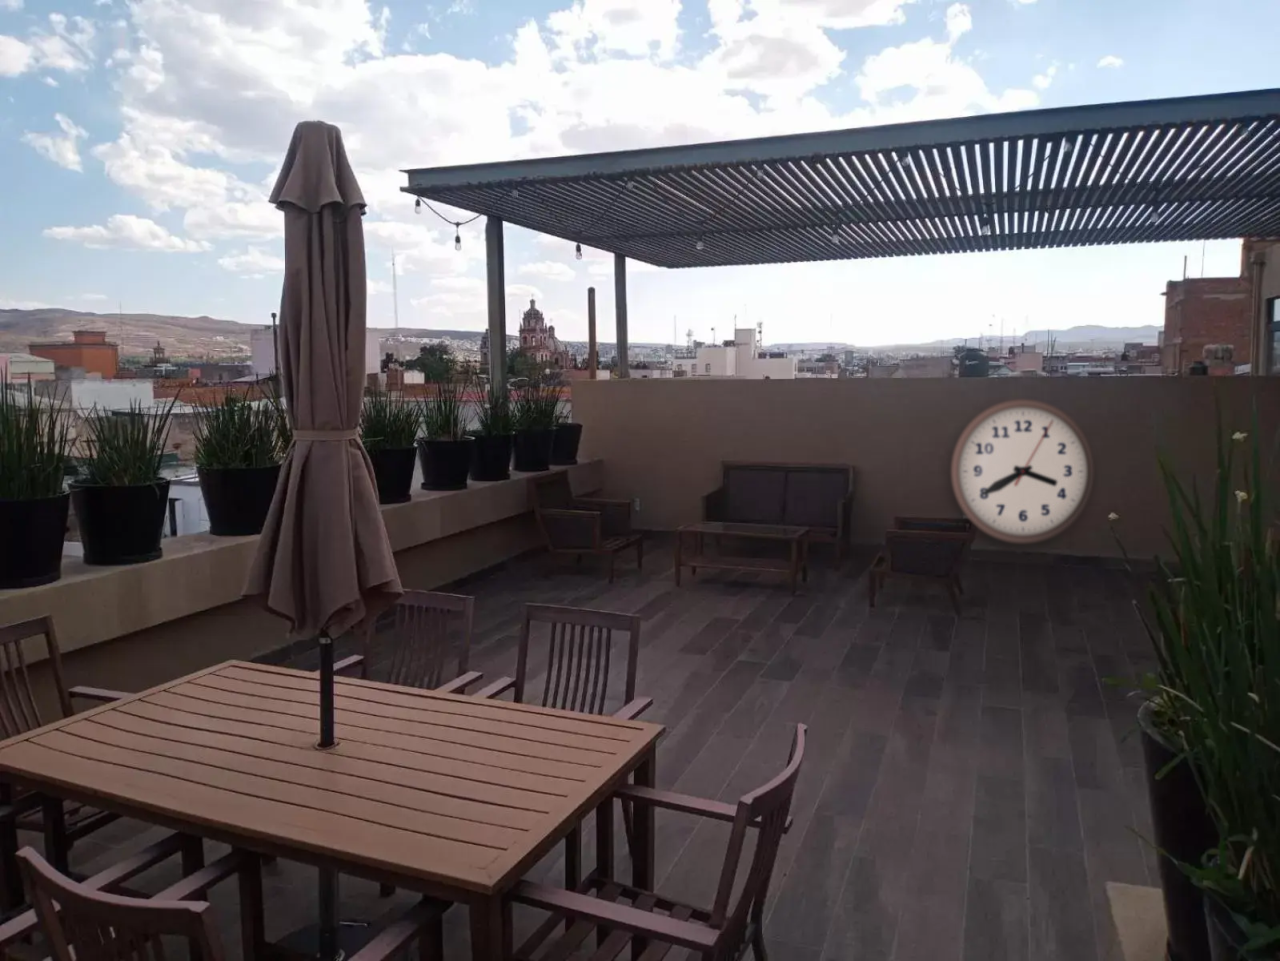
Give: 3:40:05
